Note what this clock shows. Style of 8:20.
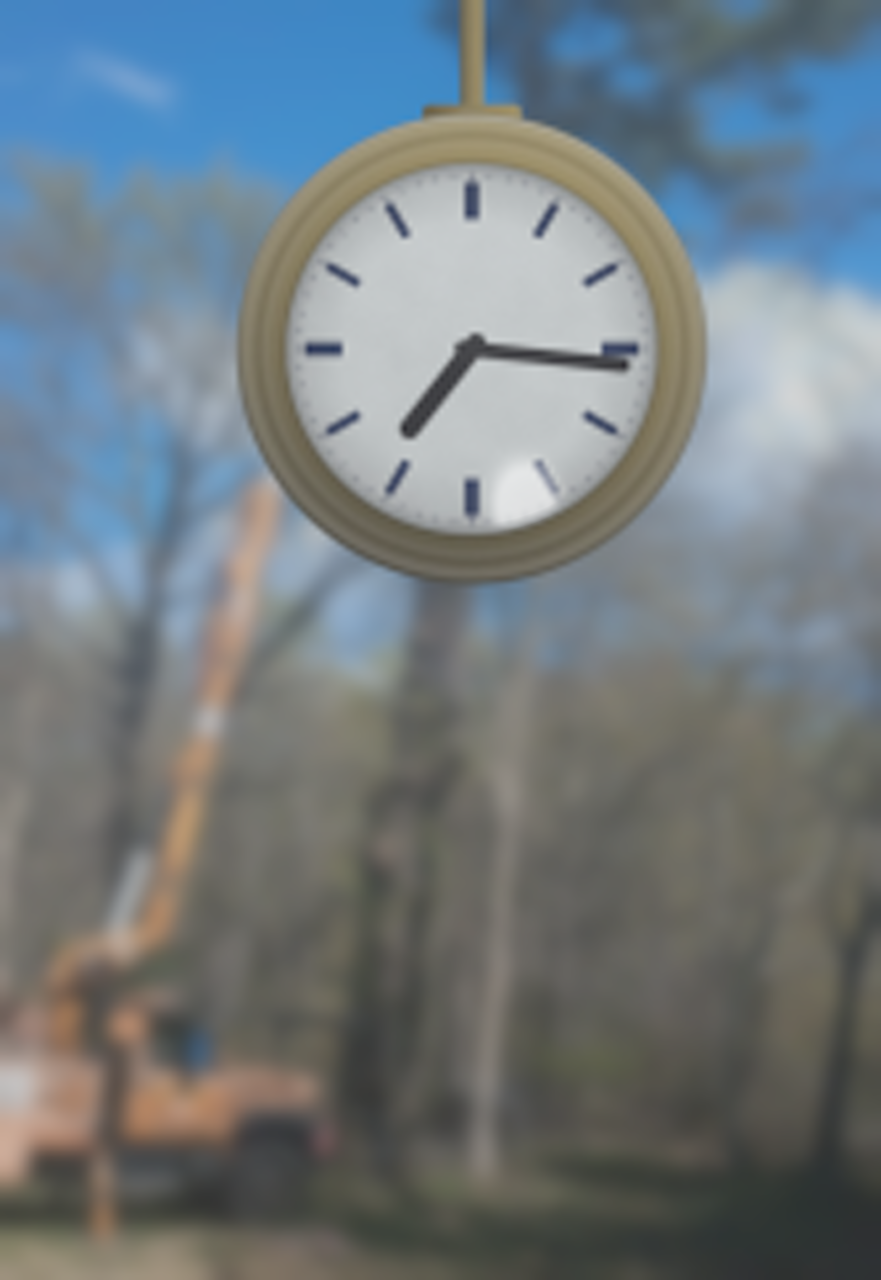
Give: 7:16
